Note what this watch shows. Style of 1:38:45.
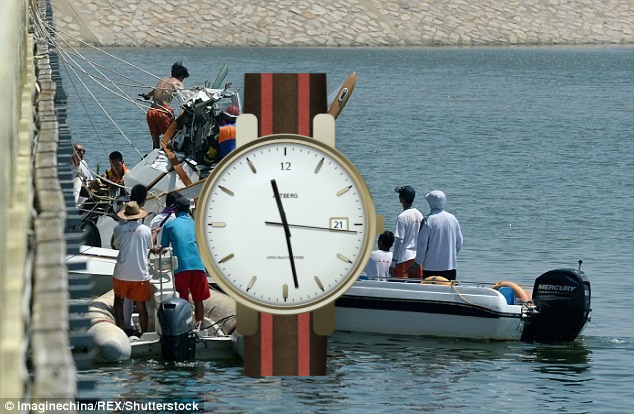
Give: 11:28:16
